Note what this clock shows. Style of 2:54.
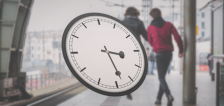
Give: 3:28
